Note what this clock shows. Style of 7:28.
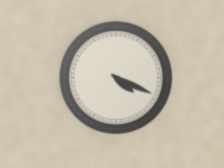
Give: 4:19
